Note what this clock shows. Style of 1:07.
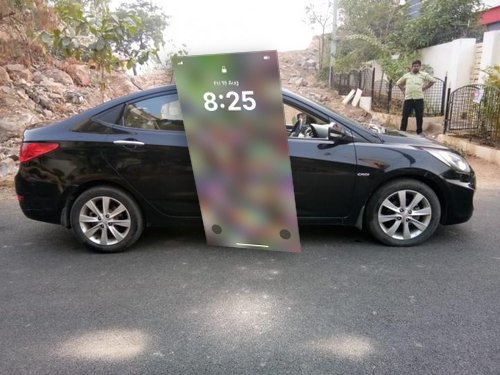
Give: 8:25
